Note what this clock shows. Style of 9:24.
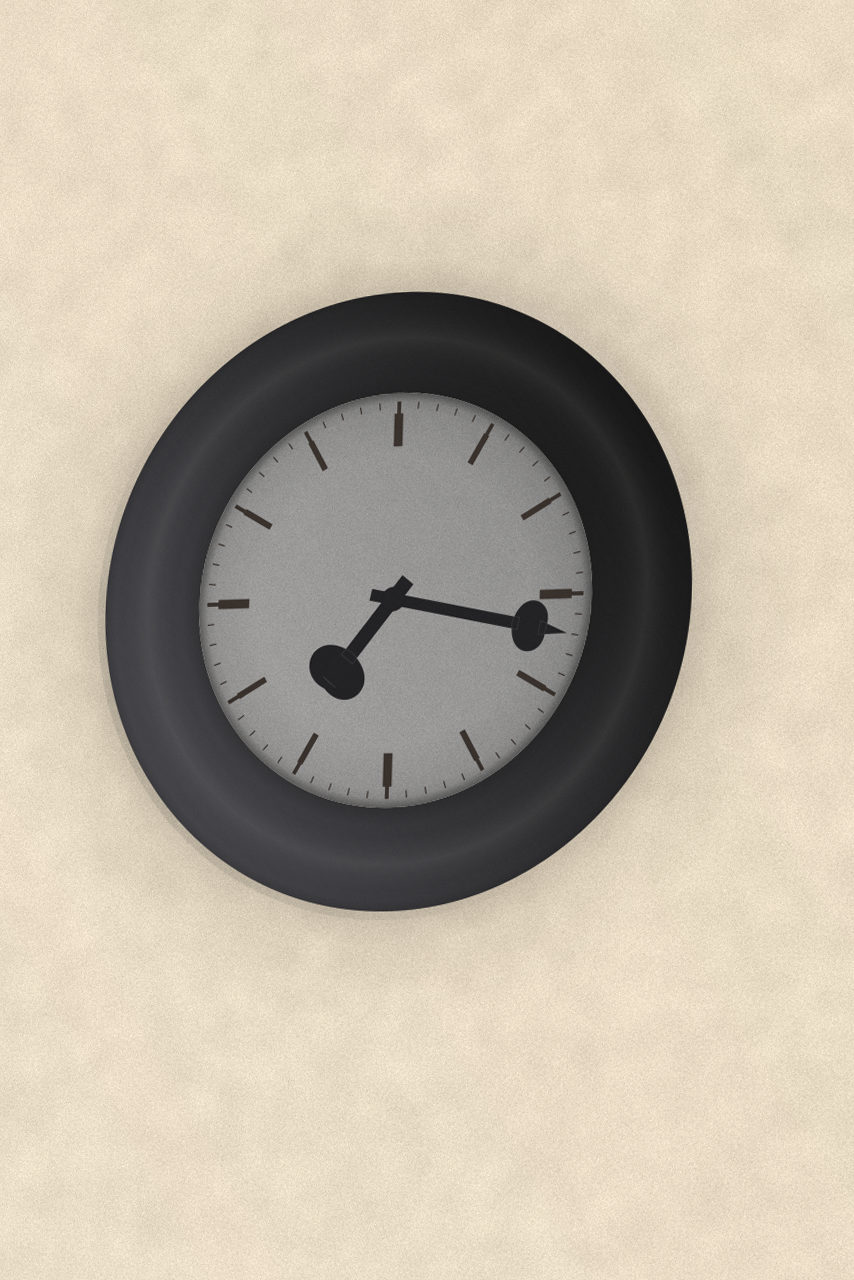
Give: 7:17
